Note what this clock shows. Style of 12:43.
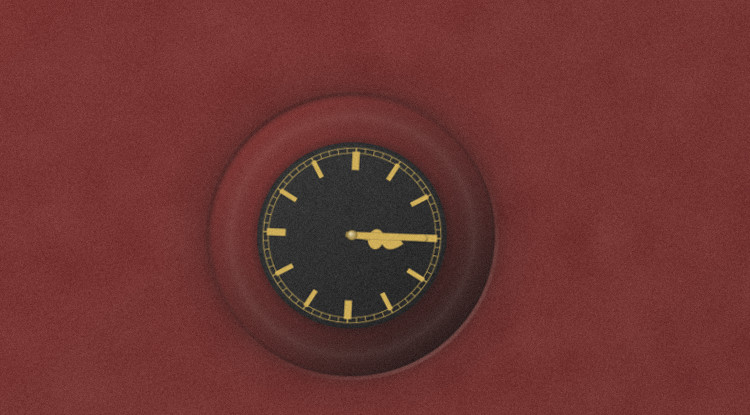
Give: 3:15
